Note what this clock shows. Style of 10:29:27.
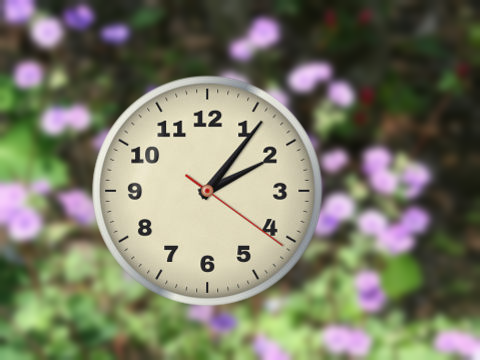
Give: 2:06:21
